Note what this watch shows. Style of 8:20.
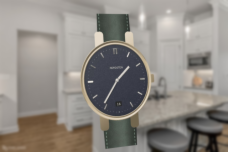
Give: 1:36
